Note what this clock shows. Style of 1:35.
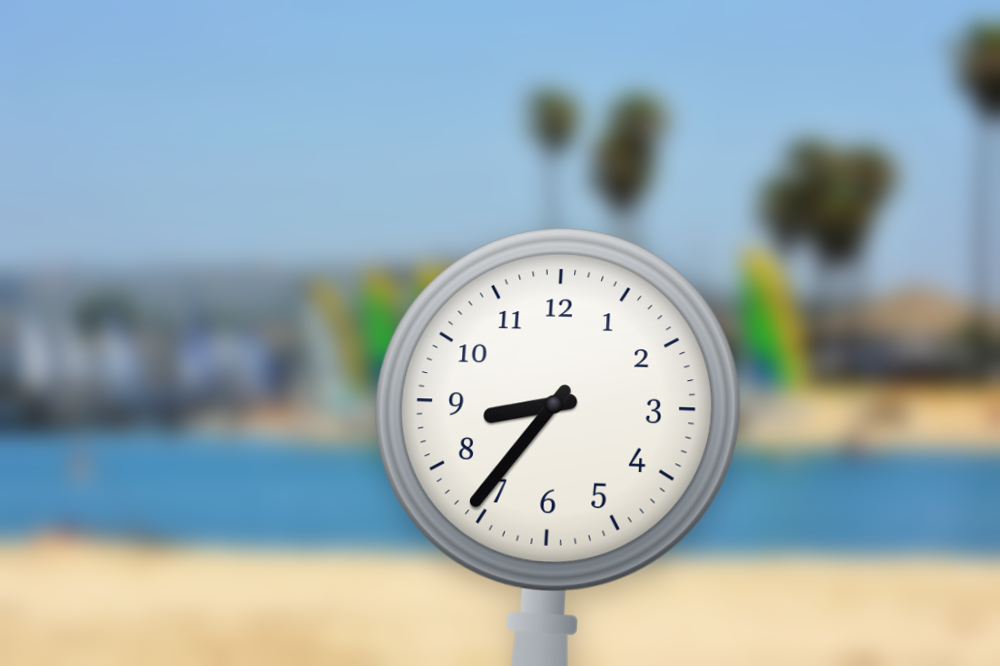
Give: 8:36
